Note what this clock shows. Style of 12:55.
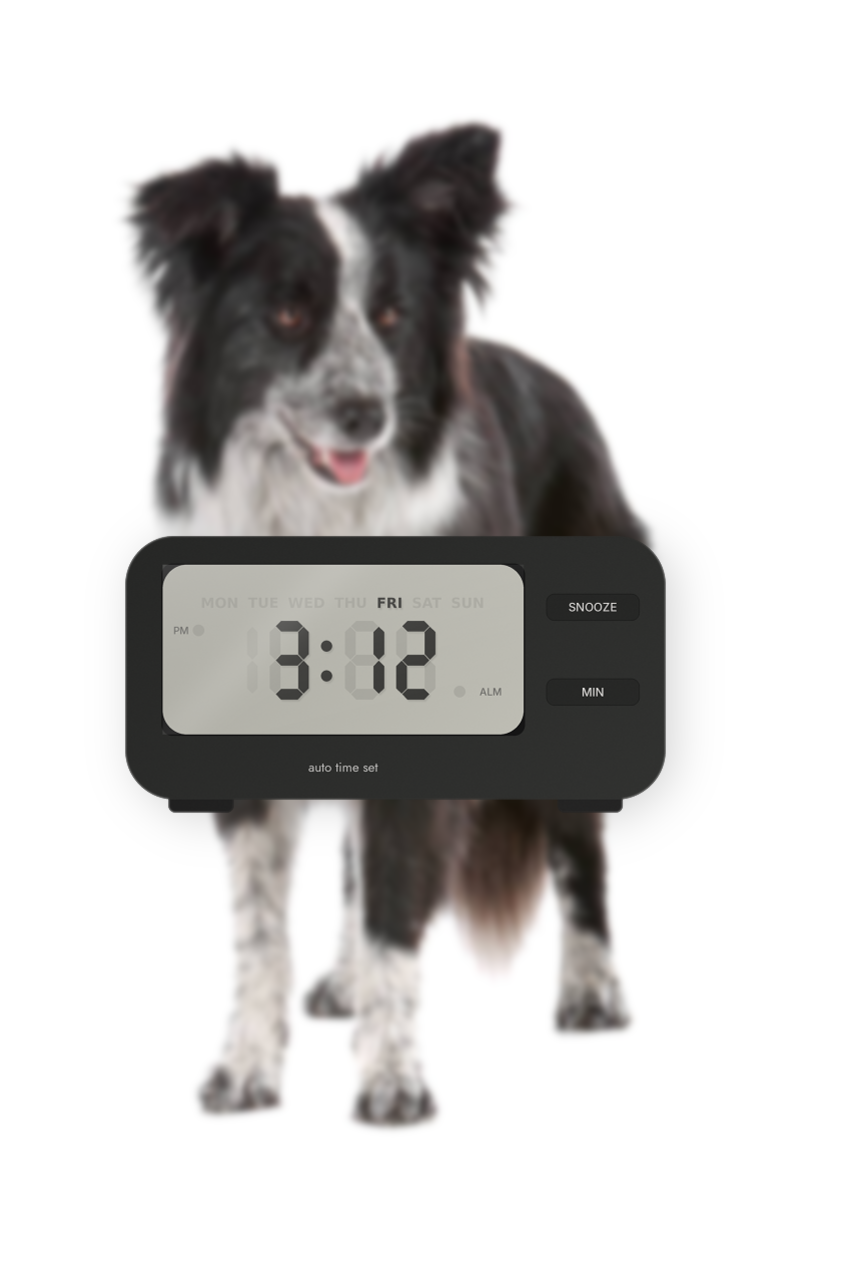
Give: 3:12
